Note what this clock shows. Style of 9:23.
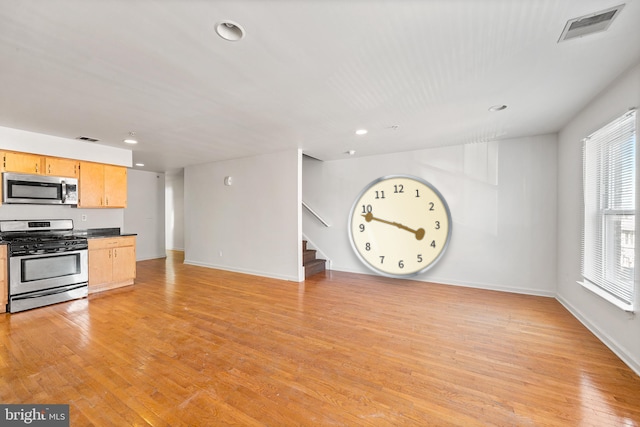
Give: 3:48
